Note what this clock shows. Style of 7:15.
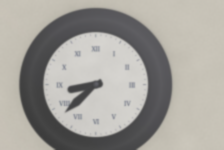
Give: 8:38
